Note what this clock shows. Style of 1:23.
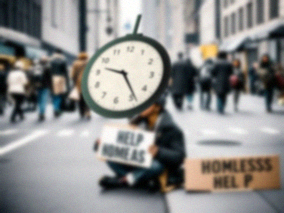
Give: 9:24
